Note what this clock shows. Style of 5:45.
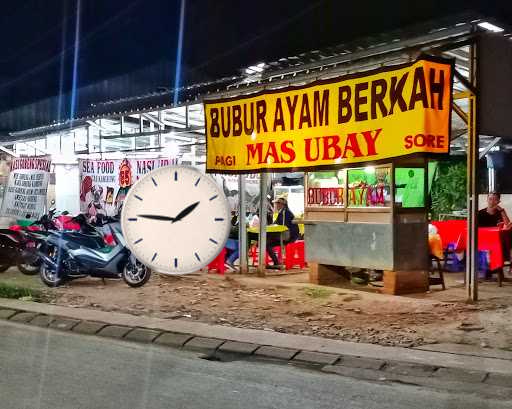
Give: 1:46
